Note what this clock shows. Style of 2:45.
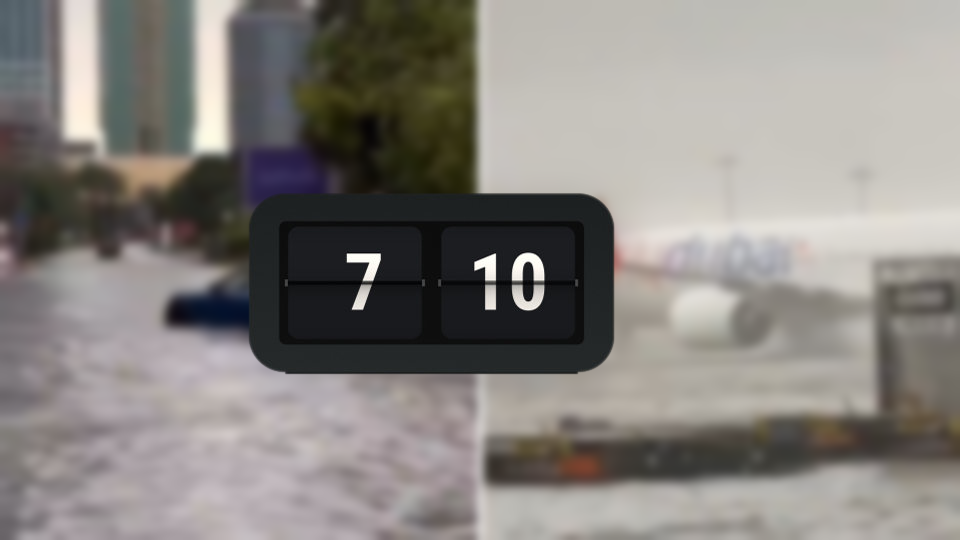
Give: 7:10
